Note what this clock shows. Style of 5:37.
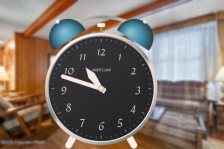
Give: 10:48
